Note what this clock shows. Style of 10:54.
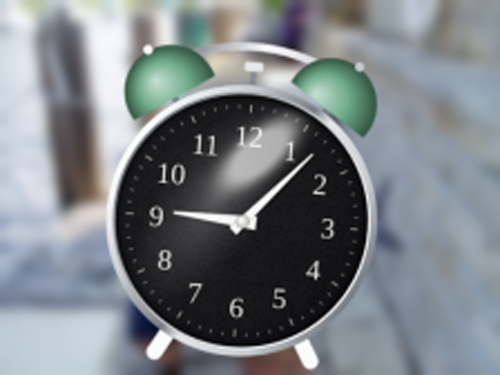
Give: 9:07
